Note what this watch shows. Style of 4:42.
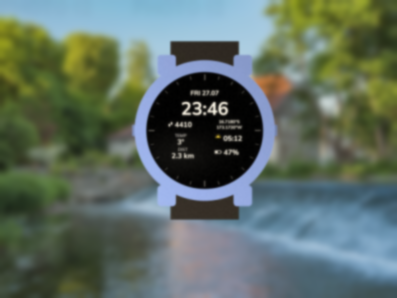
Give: 23:46
